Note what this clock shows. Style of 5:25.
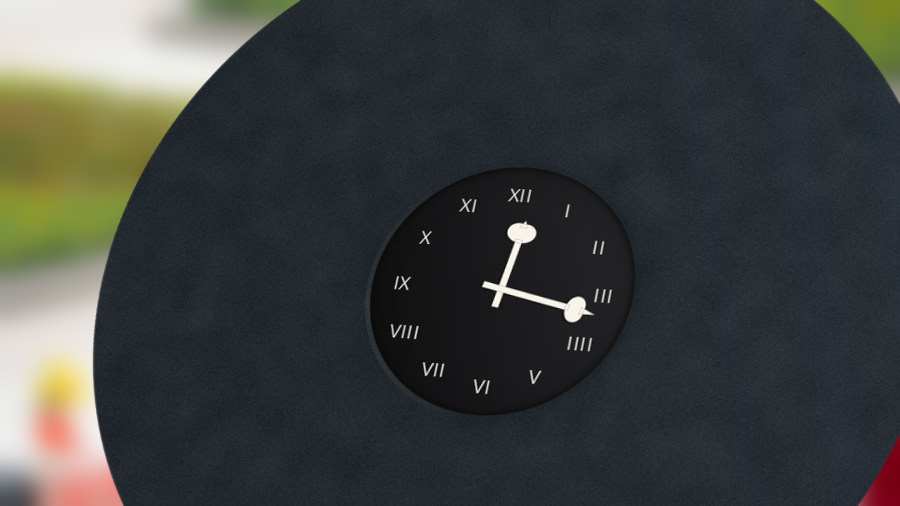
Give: 12:17
